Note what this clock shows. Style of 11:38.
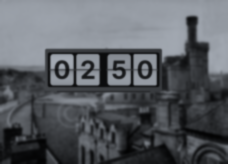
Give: 2:50
